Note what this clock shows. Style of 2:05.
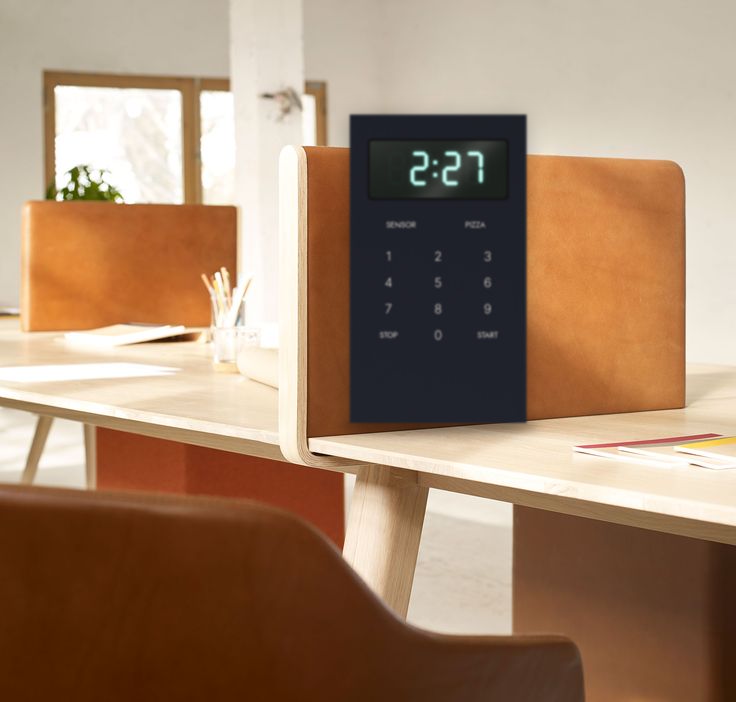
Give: 2:27
